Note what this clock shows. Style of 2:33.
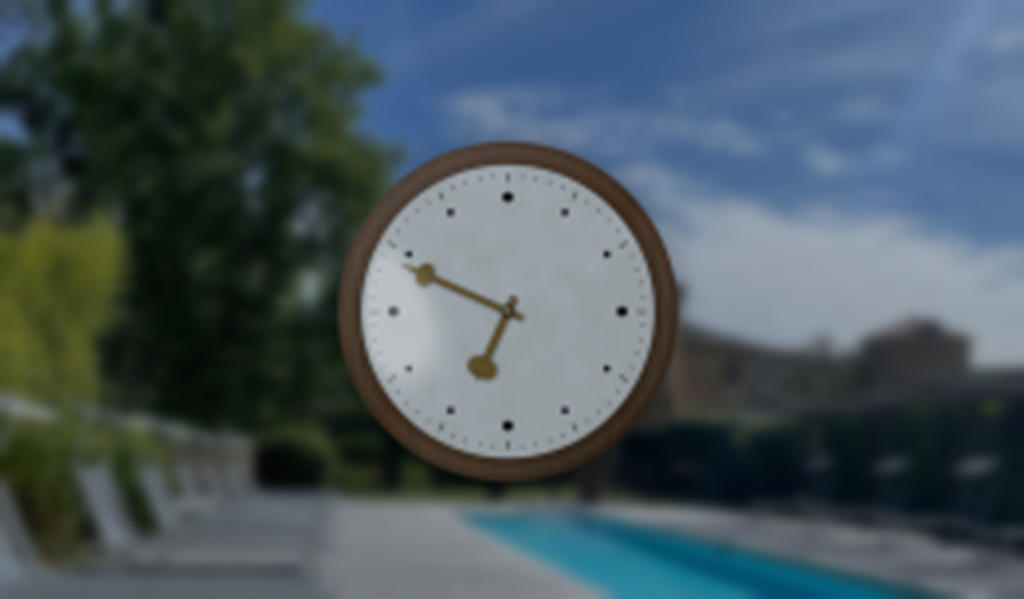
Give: 6:49
